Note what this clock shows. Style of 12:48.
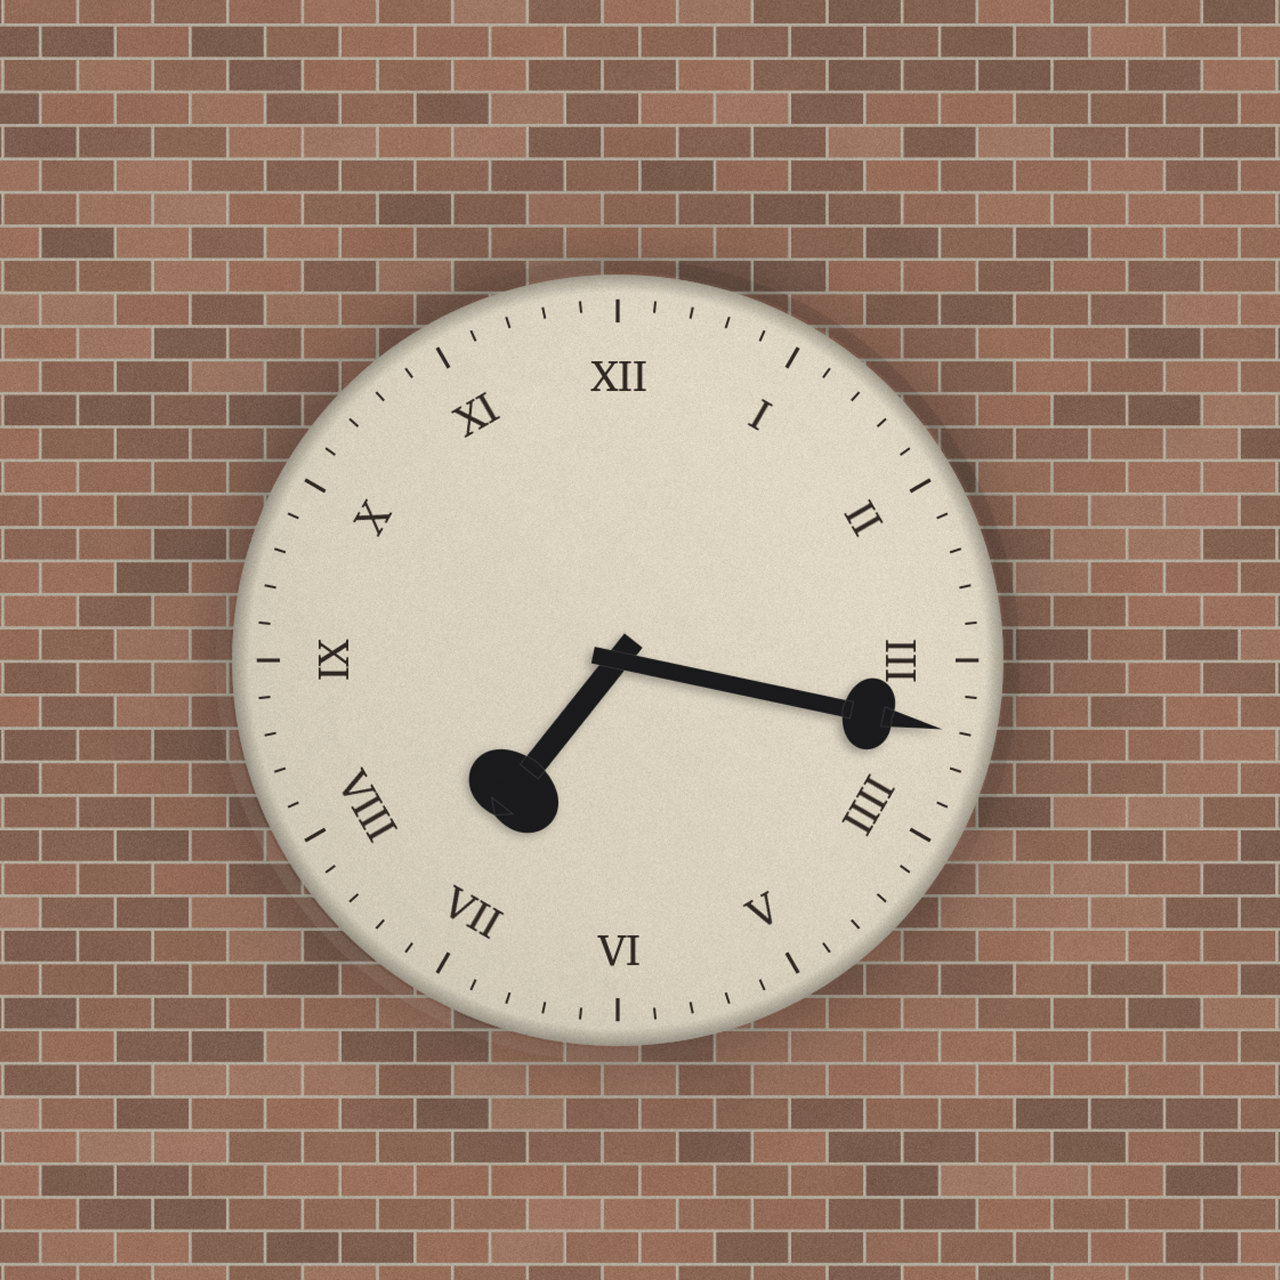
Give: 7:17
